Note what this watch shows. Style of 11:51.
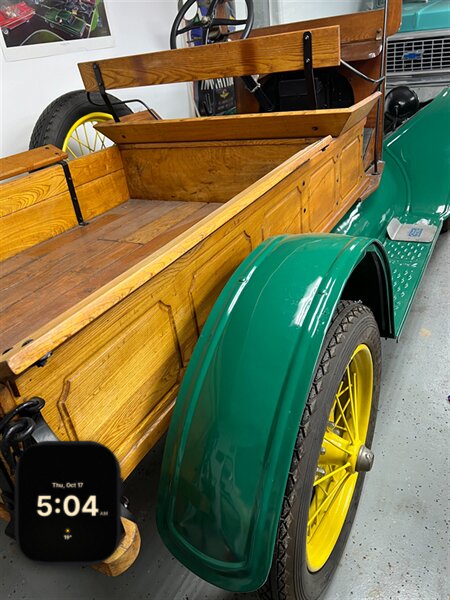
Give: 5:04
